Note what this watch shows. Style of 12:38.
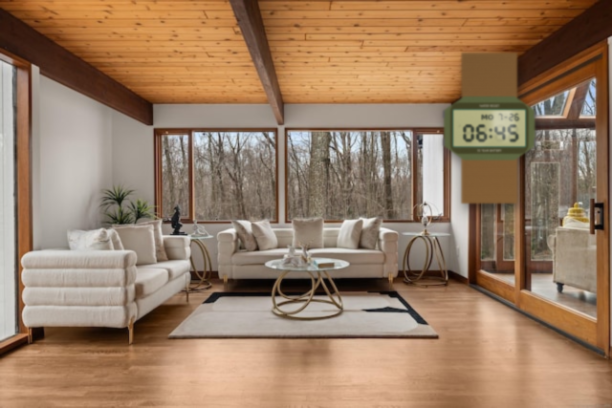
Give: 6:45
